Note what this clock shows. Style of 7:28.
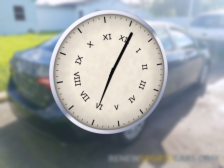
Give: 6:01
